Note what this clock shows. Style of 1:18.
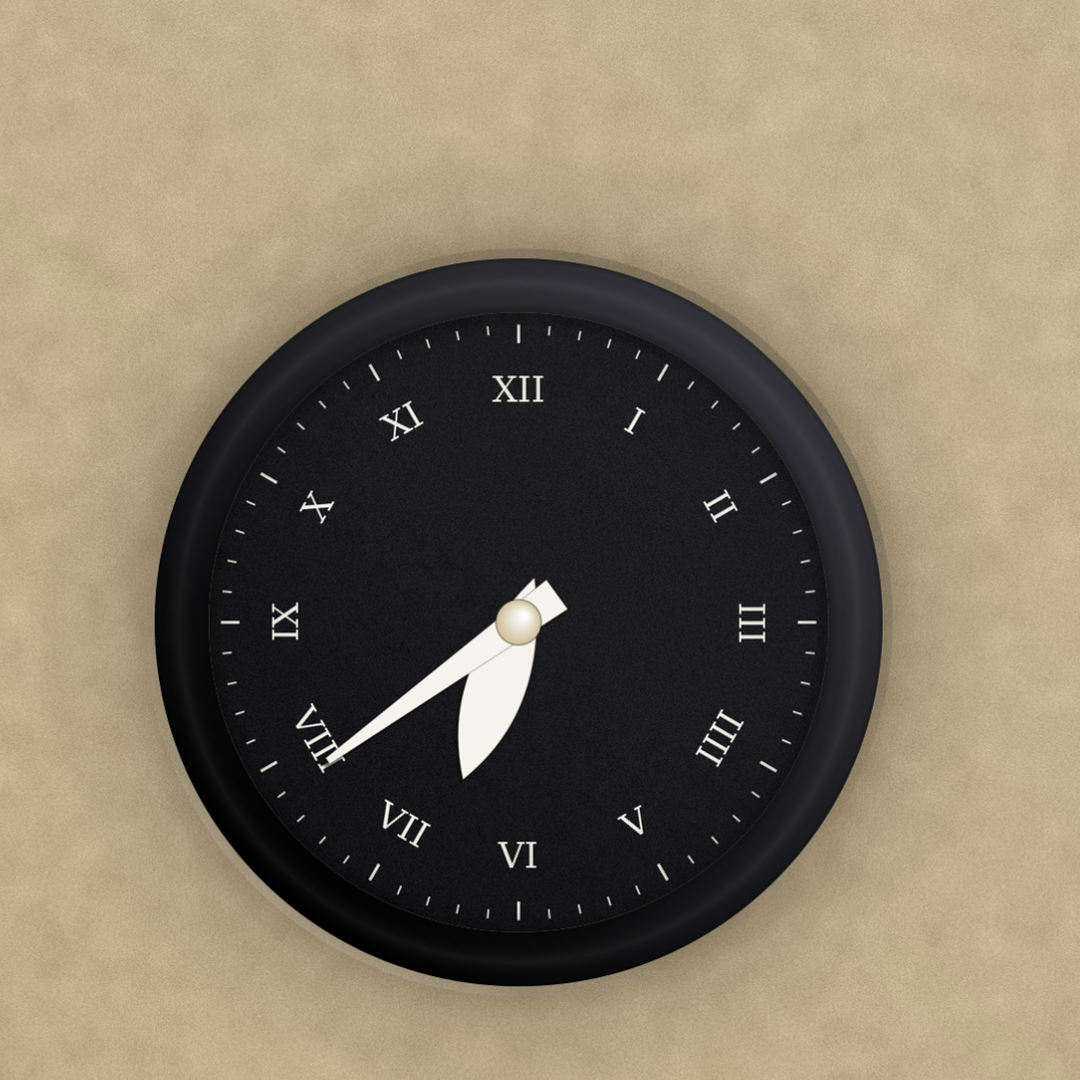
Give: 6:39
